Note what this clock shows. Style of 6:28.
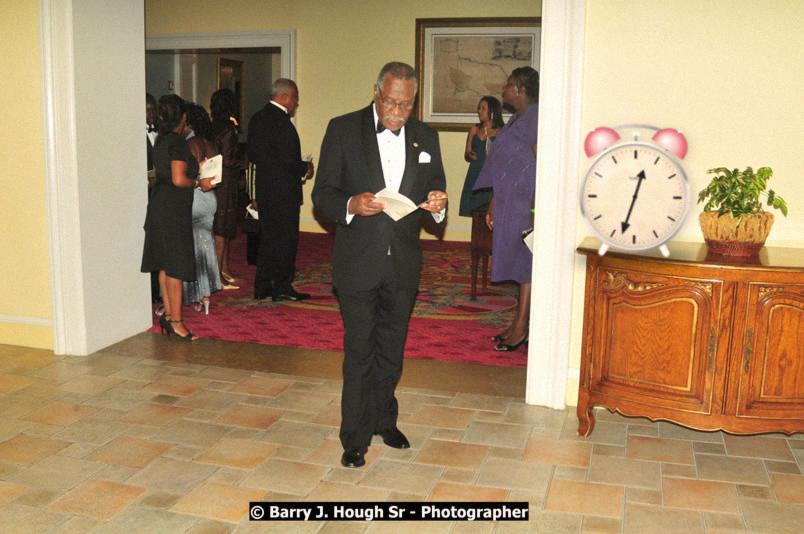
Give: 12:33
